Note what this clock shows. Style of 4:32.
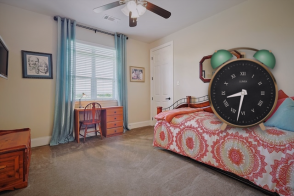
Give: 8:32
